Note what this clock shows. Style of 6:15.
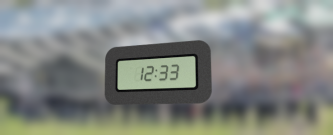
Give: 12:33
